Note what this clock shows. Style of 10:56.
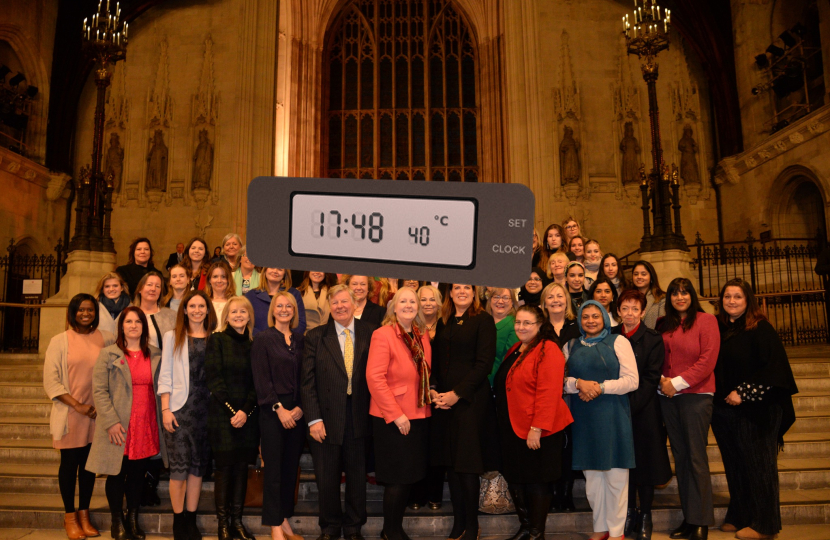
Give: 17:48
